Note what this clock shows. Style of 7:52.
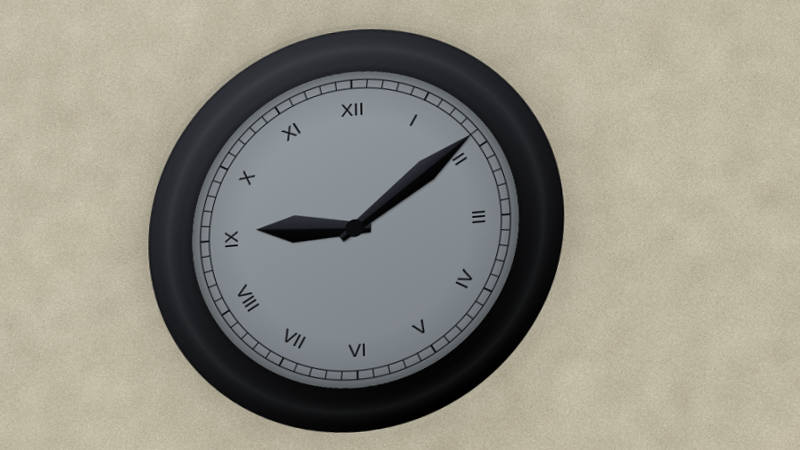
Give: 9:09
